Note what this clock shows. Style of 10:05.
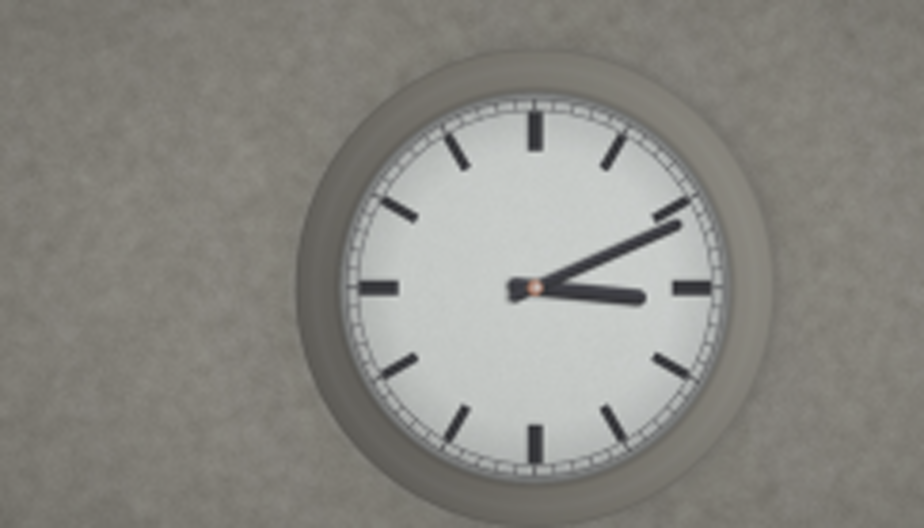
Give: 3:11
